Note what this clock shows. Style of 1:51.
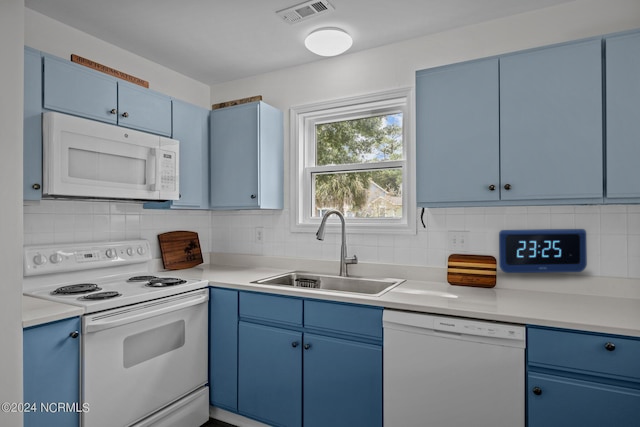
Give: 23:25
